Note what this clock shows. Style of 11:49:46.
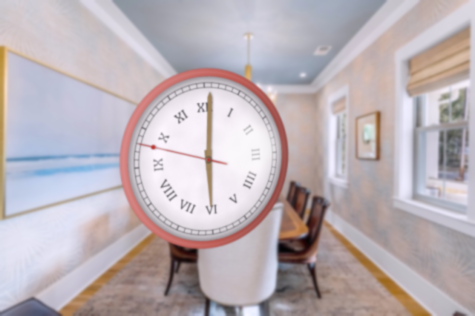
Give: 6:00:48
